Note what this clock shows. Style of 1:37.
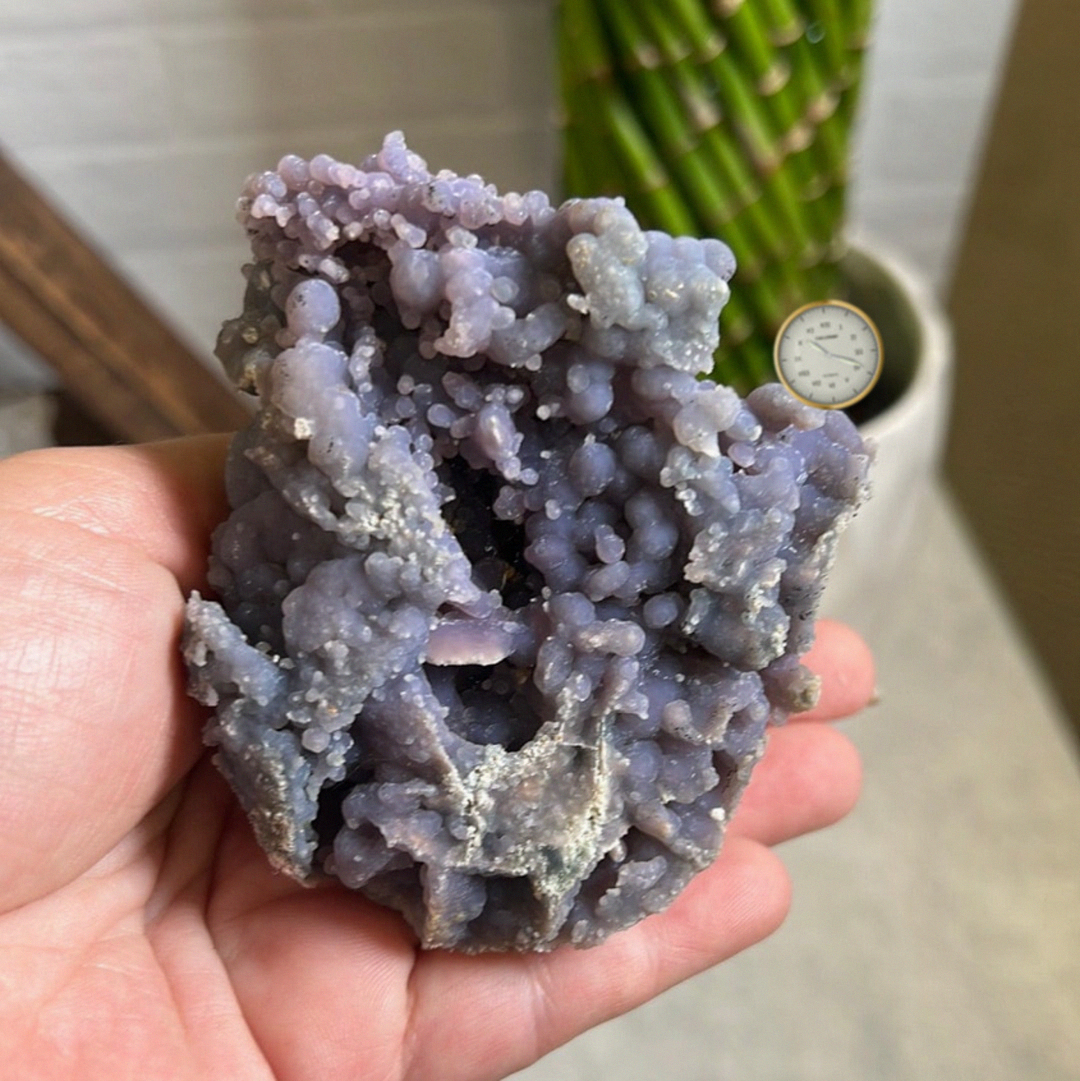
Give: 10:19
